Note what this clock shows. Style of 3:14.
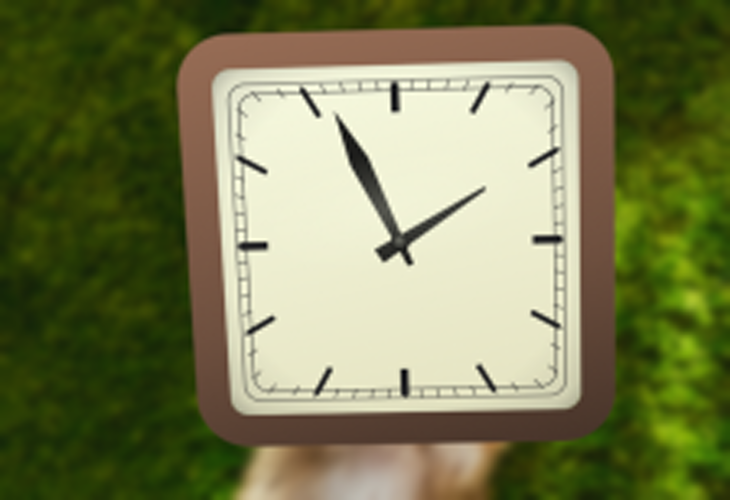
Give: 1:56
